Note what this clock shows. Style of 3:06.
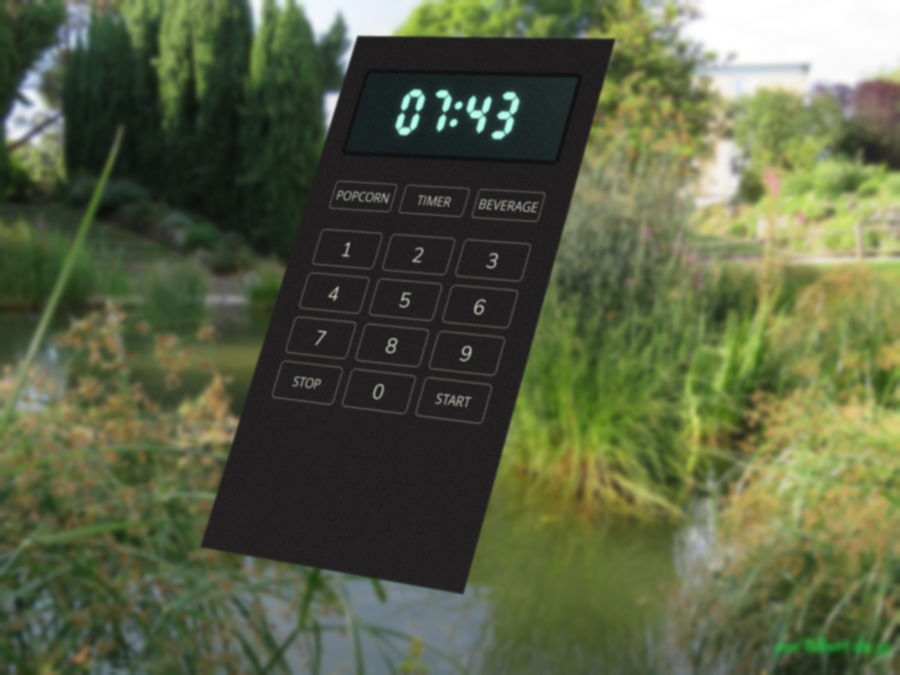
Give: 7:43
